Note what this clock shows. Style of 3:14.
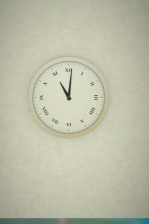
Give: 11:01
